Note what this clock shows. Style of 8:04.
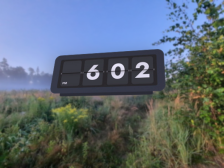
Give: 6:02
